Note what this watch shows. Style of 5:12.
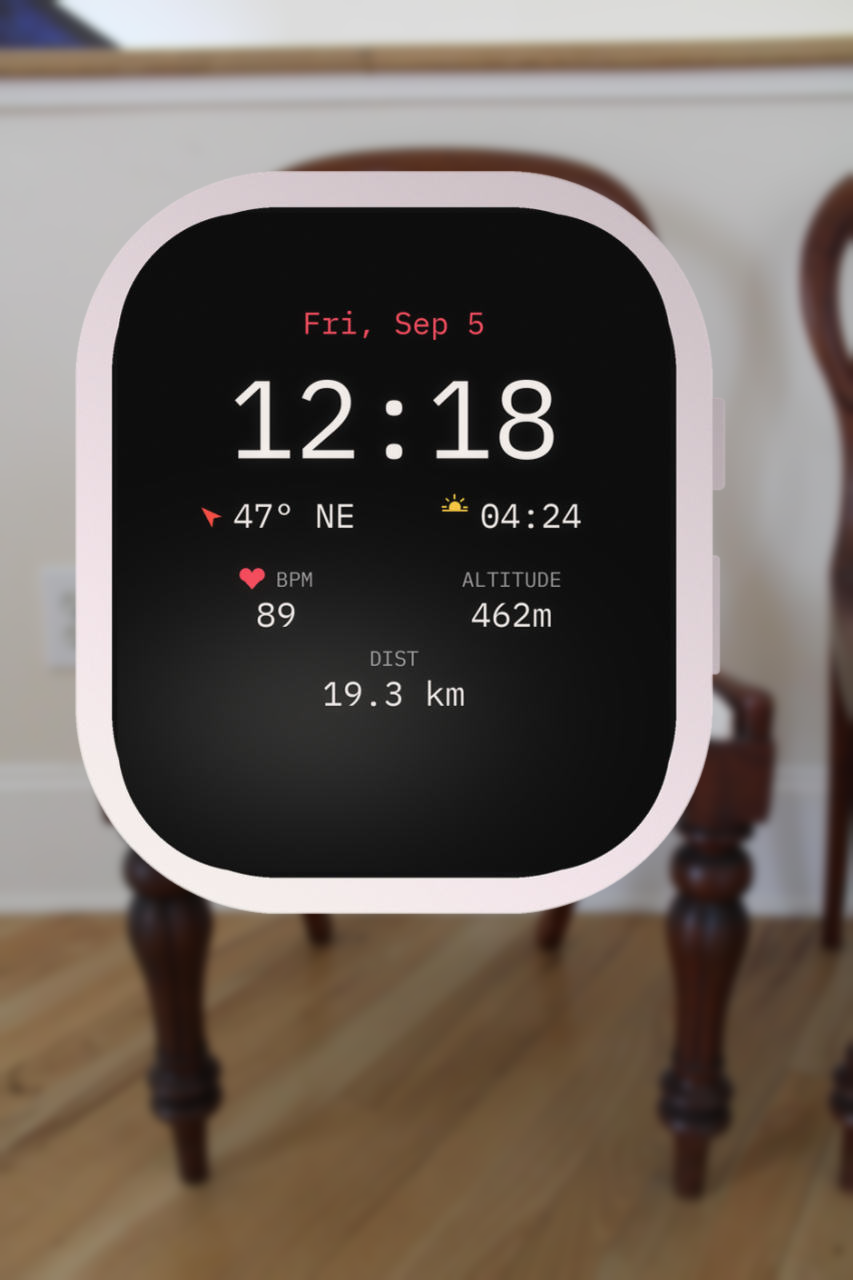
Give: 12:18
